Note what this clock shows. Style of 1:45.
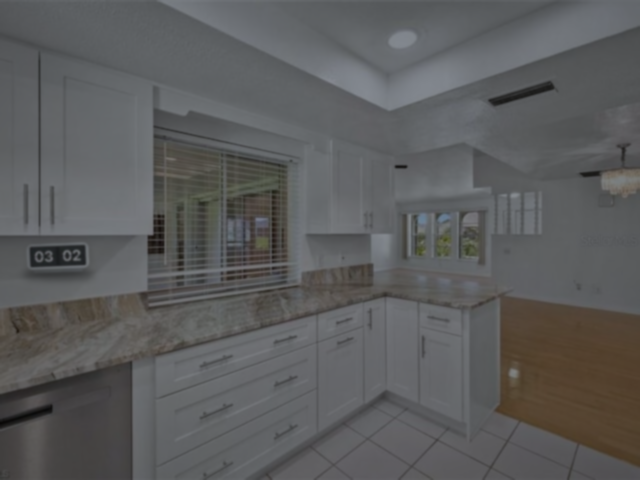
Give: 3:02
